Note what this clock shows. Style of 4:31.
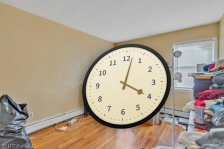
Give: 4:02
